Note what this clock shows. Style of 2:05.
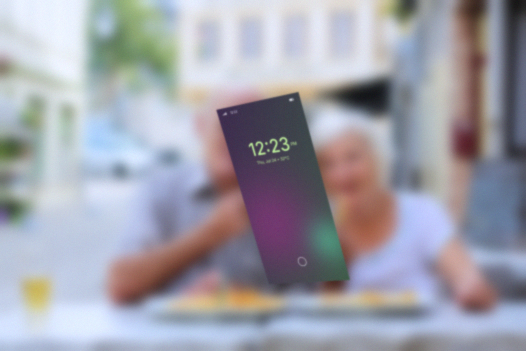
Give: 12:23
